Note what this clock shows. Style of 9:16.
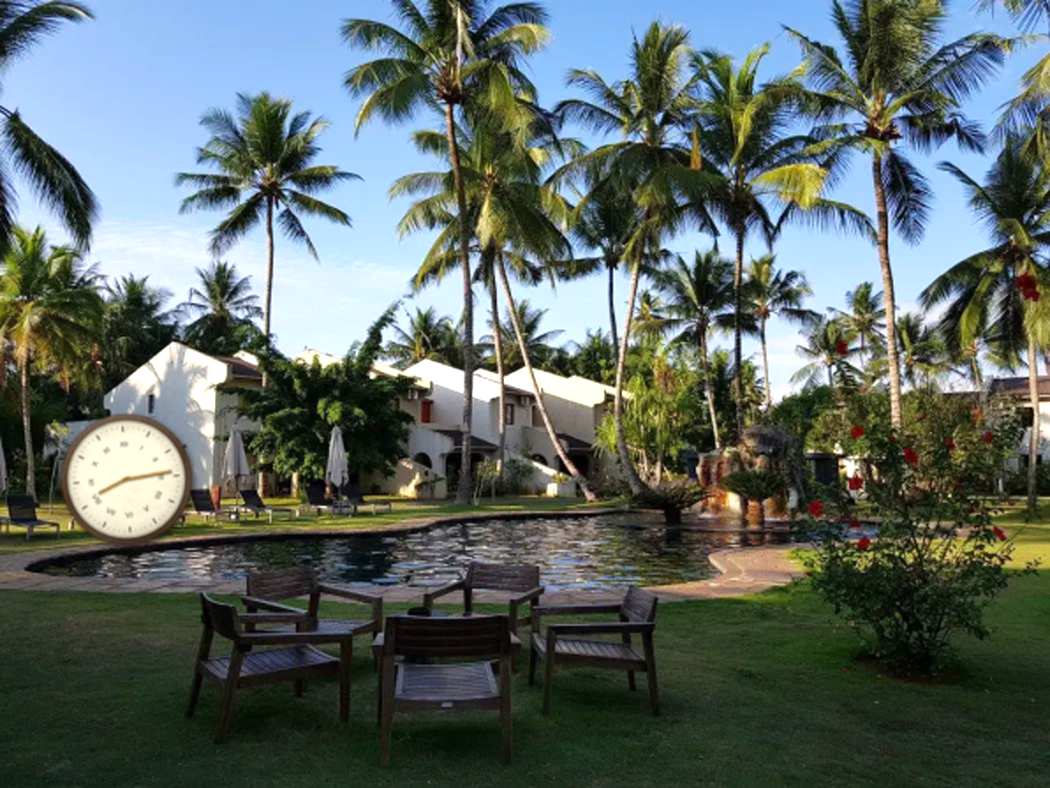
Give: 8:14
